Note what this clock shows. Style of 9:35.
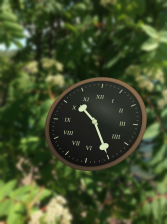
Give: 10:25
